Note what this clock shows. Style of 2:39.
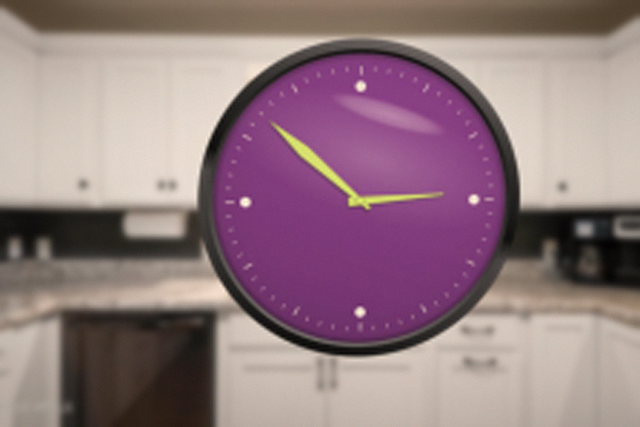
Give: 2:52
